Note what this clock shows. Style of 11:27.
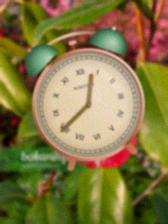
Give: 12:40
